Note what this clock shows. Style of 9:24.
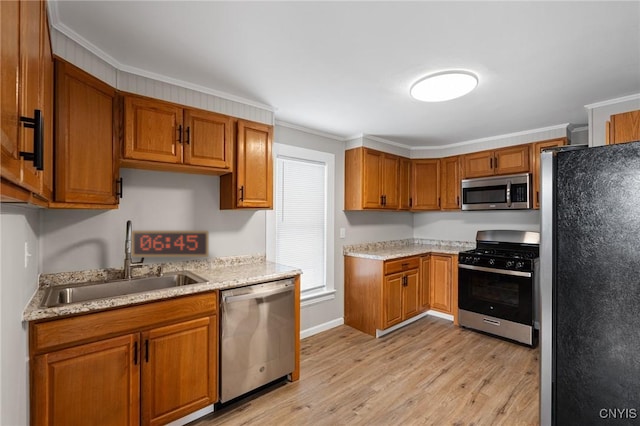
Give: 6:45
